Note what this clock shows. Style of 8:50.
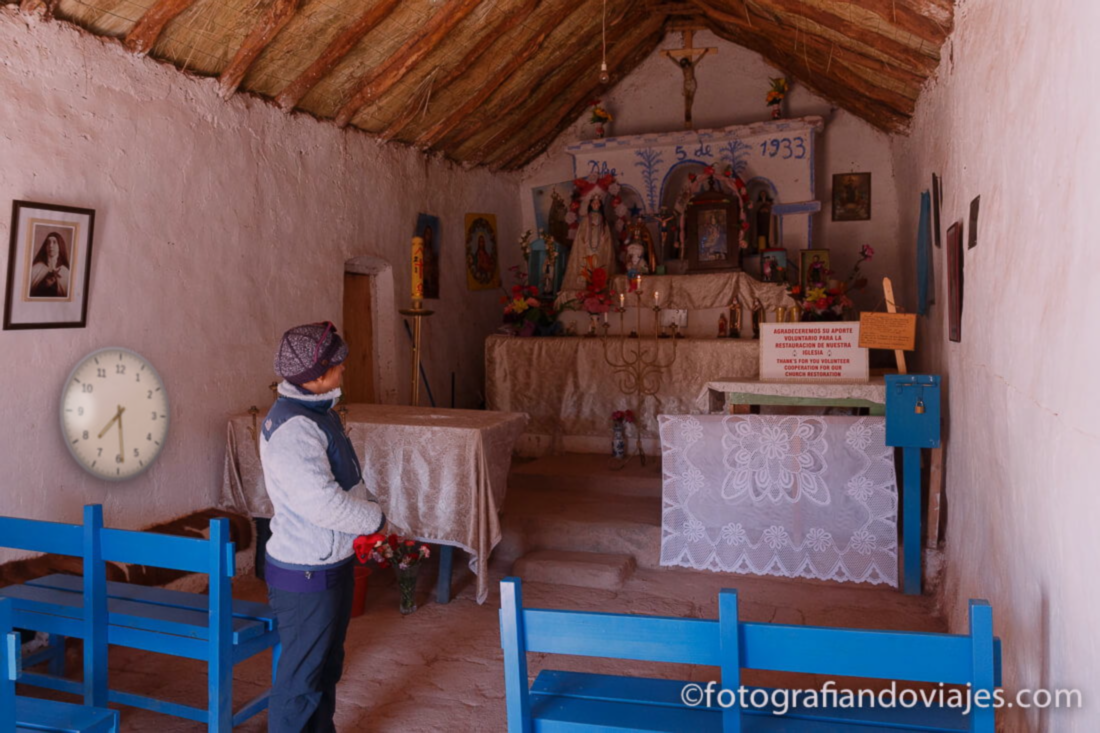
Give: 7:29
